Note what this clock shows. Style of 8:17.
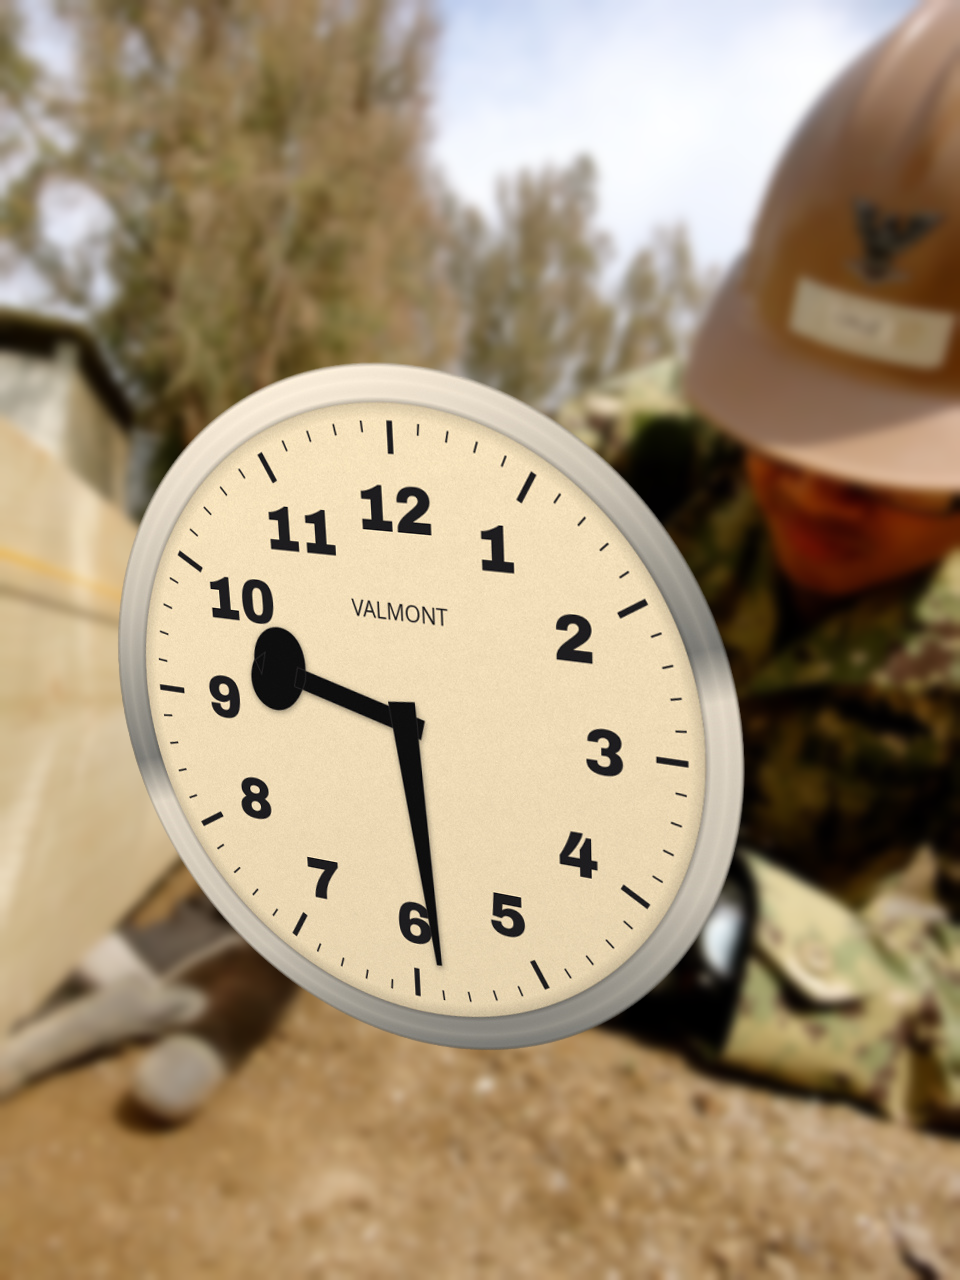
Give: 9:29
